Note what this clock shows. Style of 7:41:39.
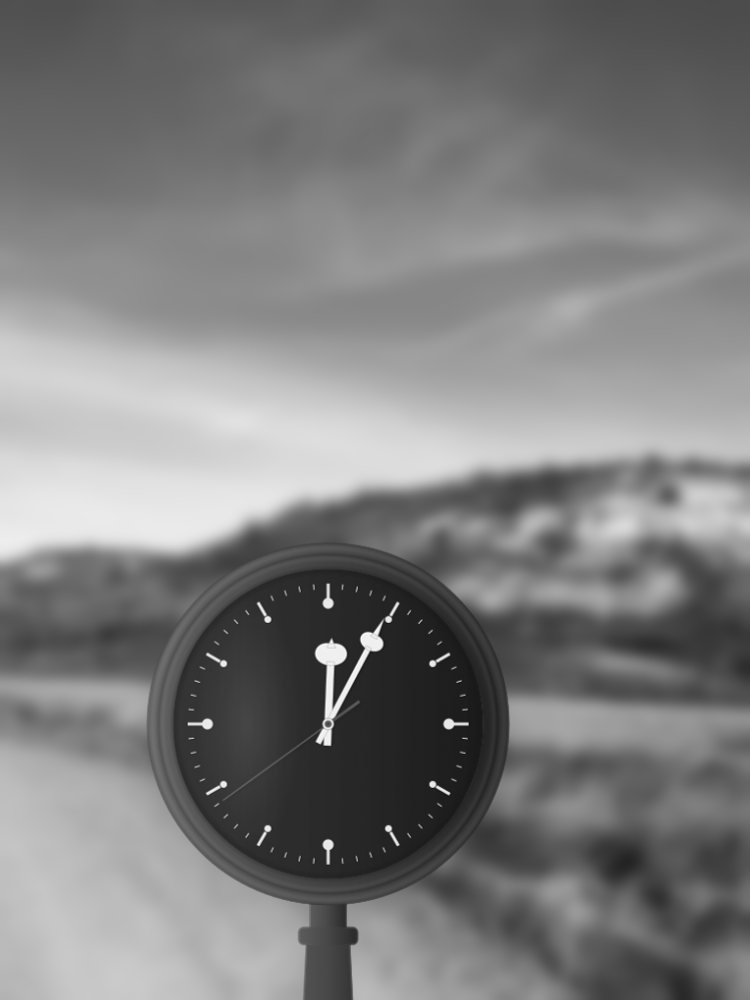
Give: 12:04:39
